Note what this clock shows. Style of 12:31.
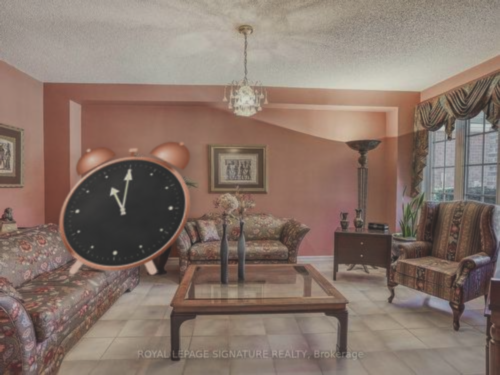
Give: 11:00
